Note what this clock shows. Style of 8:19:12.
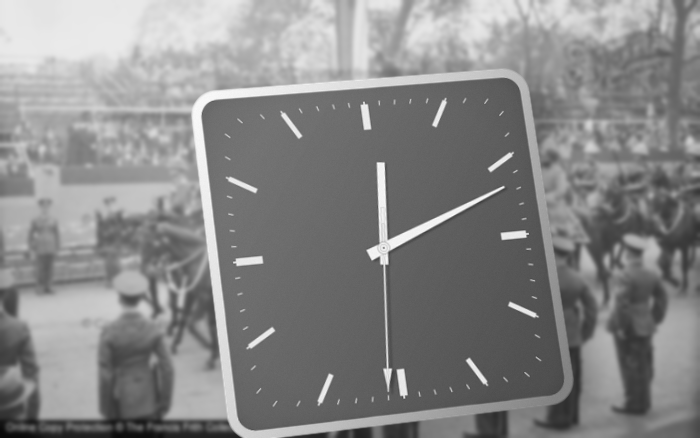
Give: 12:11:31
